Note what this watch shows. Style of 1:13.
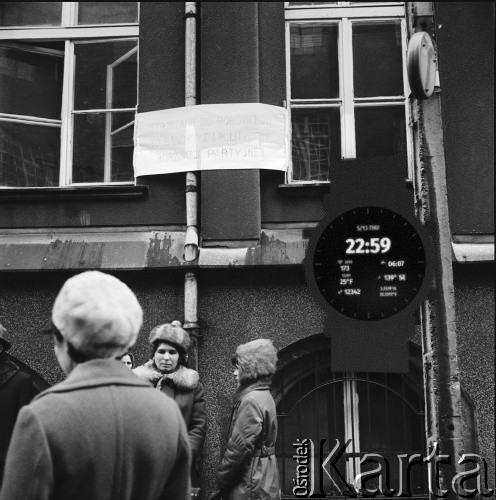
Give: 22:59
